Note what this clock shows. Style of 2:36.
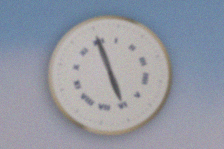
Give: 6:00
